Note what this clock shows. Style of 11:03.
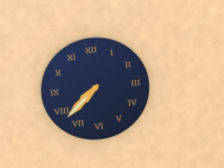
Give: 7:38
